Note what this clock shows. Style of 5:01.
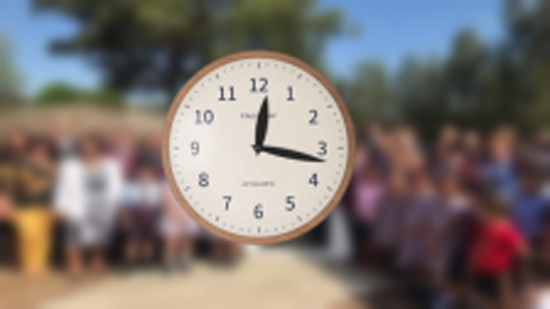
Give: 12:17
